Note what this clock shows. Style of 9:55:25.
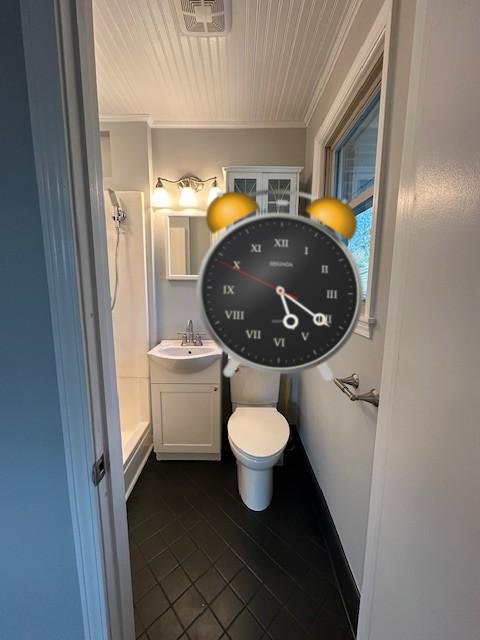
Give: 5:20:49
